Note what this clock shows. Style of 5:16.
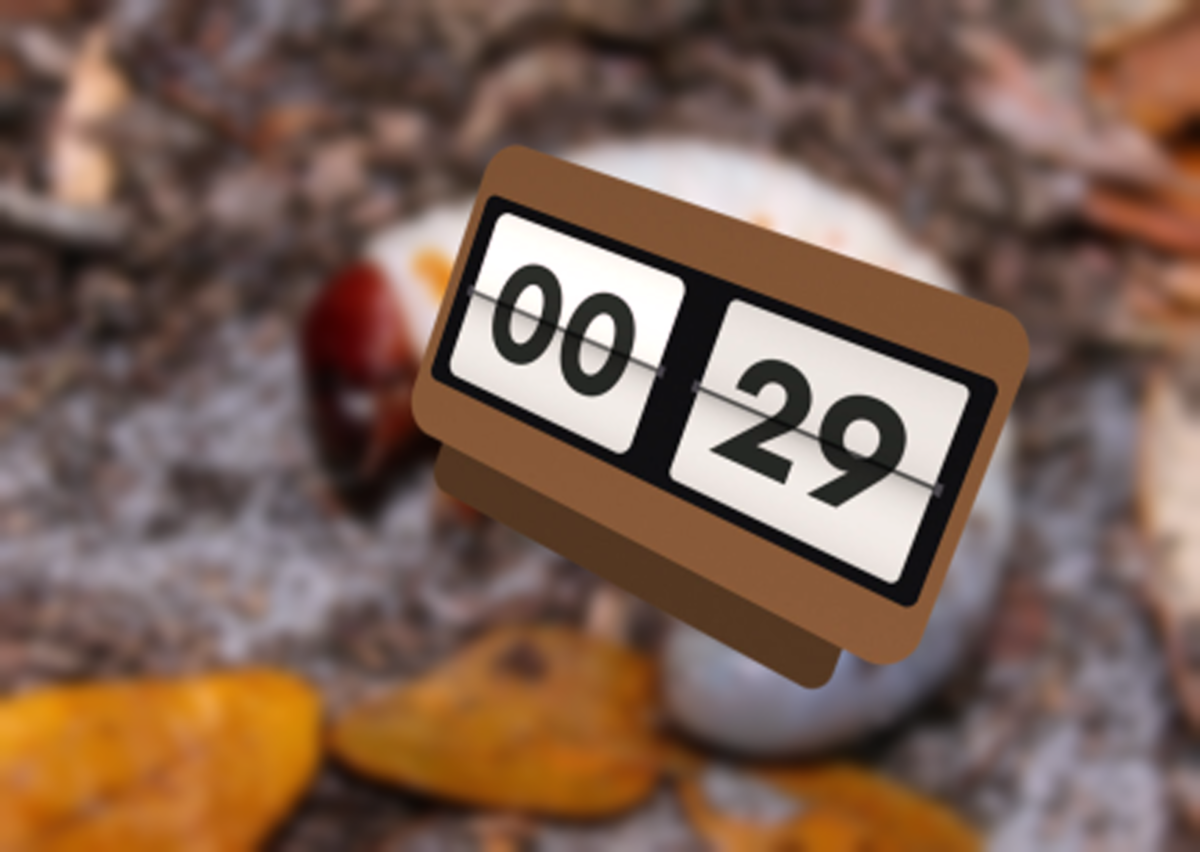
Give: 0:29
